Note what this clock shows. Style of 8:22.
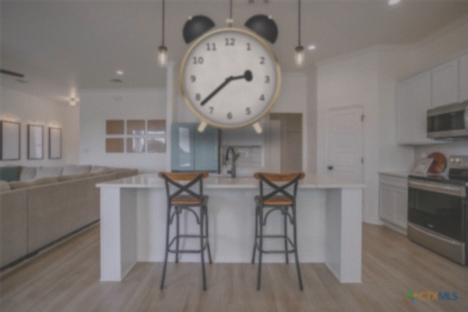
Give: 2:38
